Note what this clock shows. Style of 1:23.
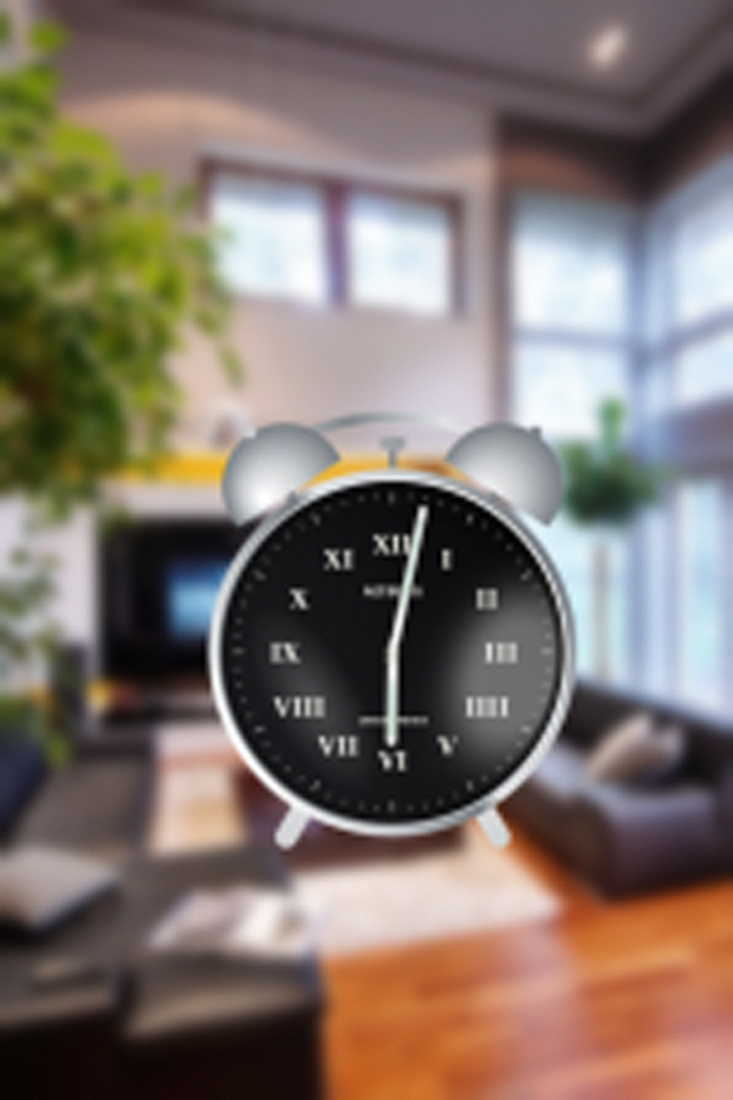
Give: 6:02
